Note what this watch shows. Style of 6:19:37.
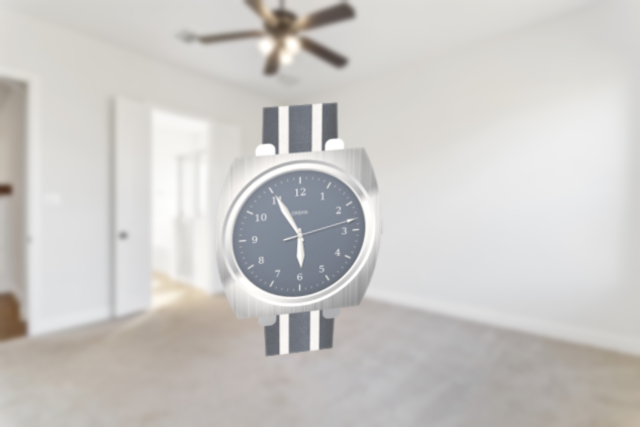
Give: 5:55:13
